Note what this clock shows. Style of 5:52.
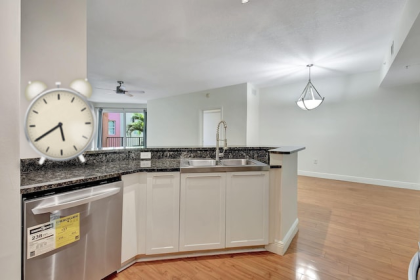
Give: 5:40
